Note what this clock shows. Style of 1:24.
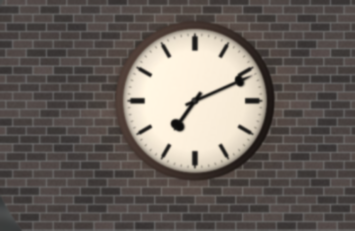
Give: 7:11
